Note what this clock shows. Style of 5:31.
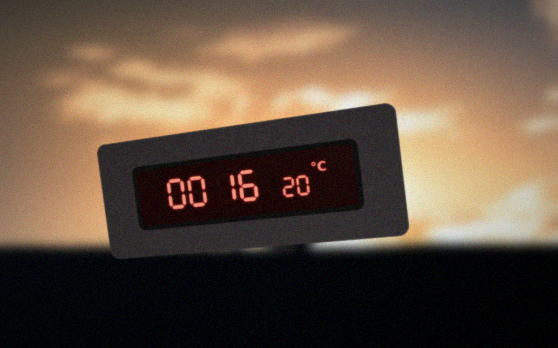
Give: 0:16
